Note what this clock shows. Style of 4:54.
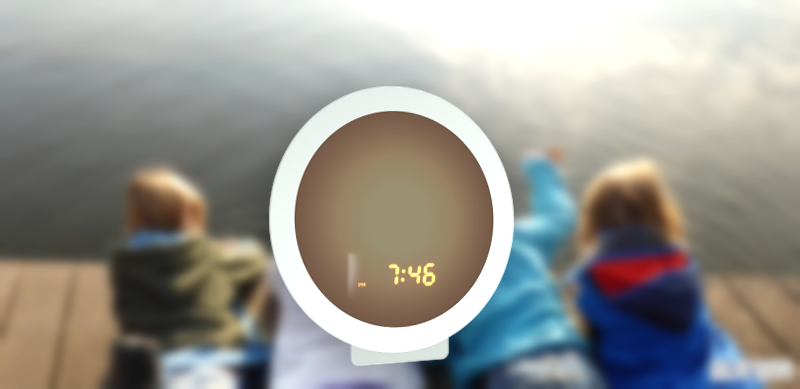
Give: 7:46
